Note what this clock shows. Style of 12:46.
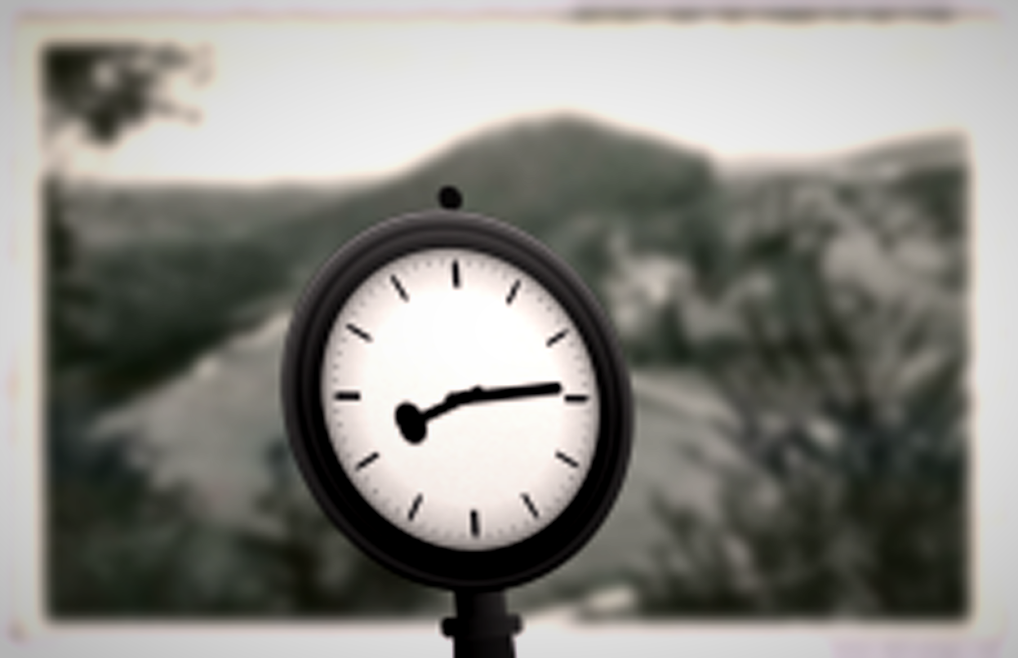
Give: 8:14
